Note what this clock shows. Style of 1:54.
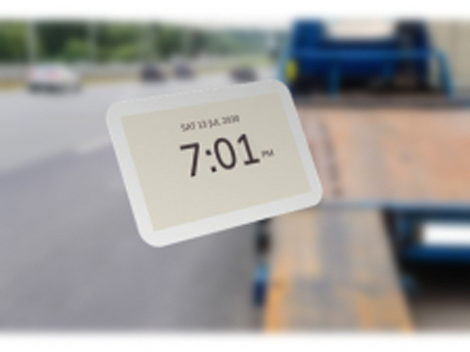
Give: 7:01
